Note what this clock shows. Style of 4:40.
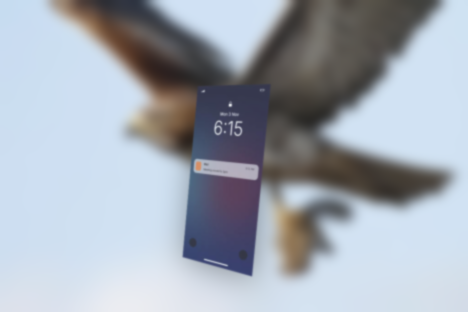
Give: 6:15
